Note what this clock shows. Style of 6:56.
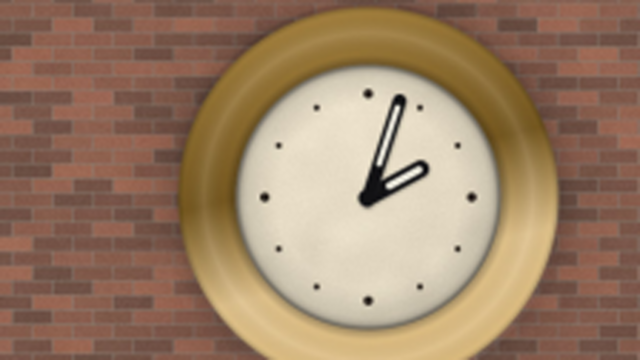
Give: 2:03
